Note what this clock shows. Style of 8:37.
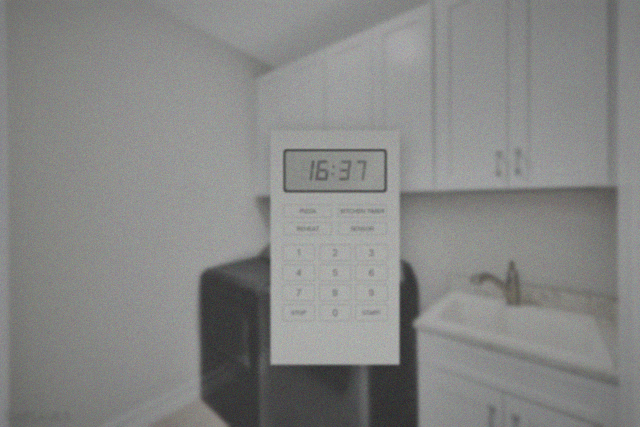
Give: 16:37
